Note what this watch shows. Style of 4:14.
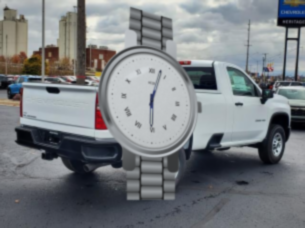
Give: 6:03
